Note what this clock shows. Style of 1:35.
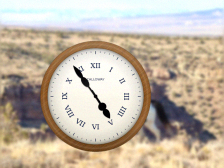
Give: 4:54
